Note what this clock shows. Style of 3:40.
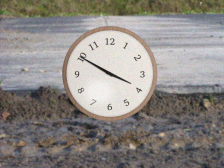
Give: 3:50
